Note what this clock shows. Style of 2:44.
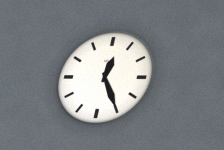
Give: 12:25
